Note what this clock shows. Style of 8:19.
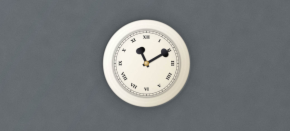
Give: 11:10
